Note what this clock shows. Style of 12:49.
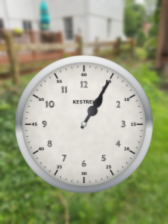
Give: 1:05
